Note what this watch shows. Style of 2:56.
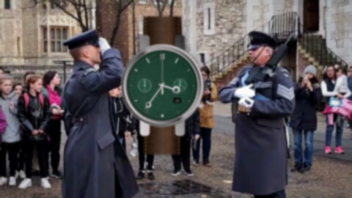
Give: 3:36
